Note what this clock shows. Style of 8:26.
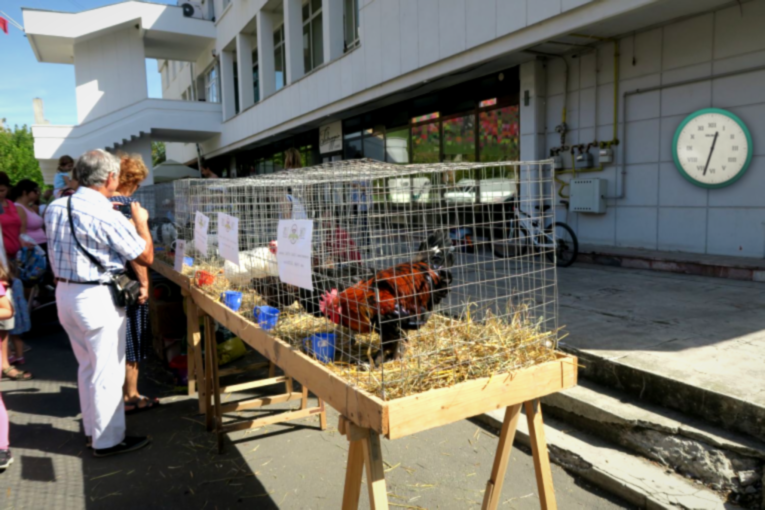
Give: 12:33
